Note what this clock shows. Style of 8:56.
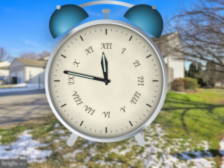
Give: 11:47
